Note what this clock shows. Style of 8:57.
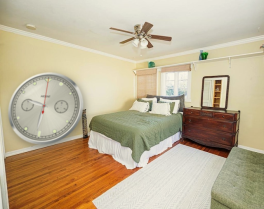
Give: 9:31
